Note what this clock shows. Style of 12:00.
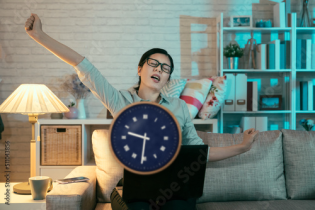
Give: 9:31
